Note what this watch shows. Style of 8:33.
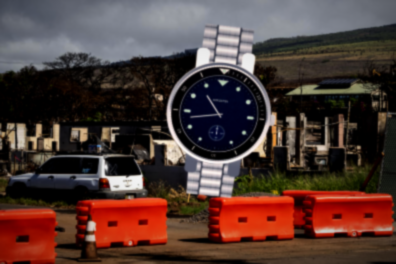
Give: 10:43
